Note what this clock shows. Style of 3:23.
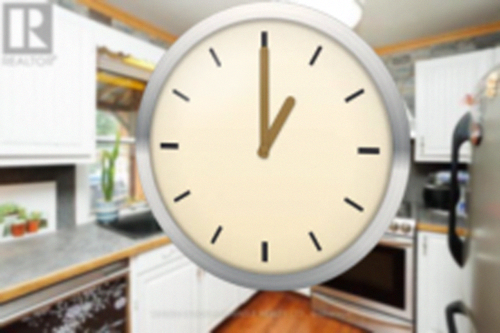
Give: 1:00
